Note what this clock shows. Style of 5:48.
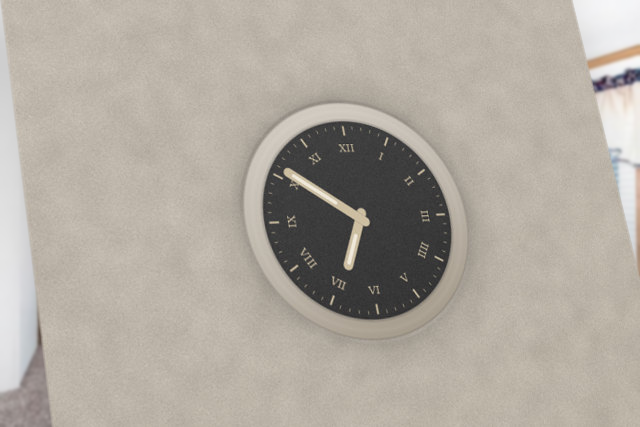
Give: 6:51
